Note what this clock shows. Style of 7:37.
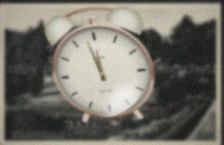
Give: 11:58
